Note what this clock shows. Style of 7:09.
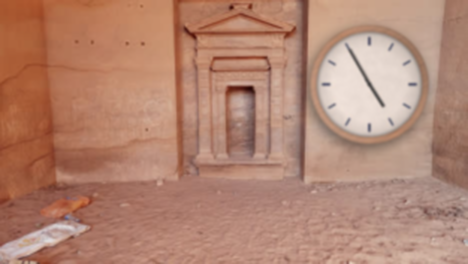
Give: 4:55
